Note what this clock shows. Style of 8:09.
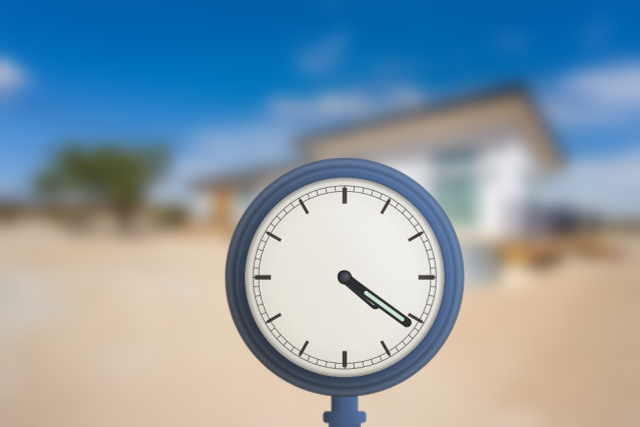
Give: 4:21
